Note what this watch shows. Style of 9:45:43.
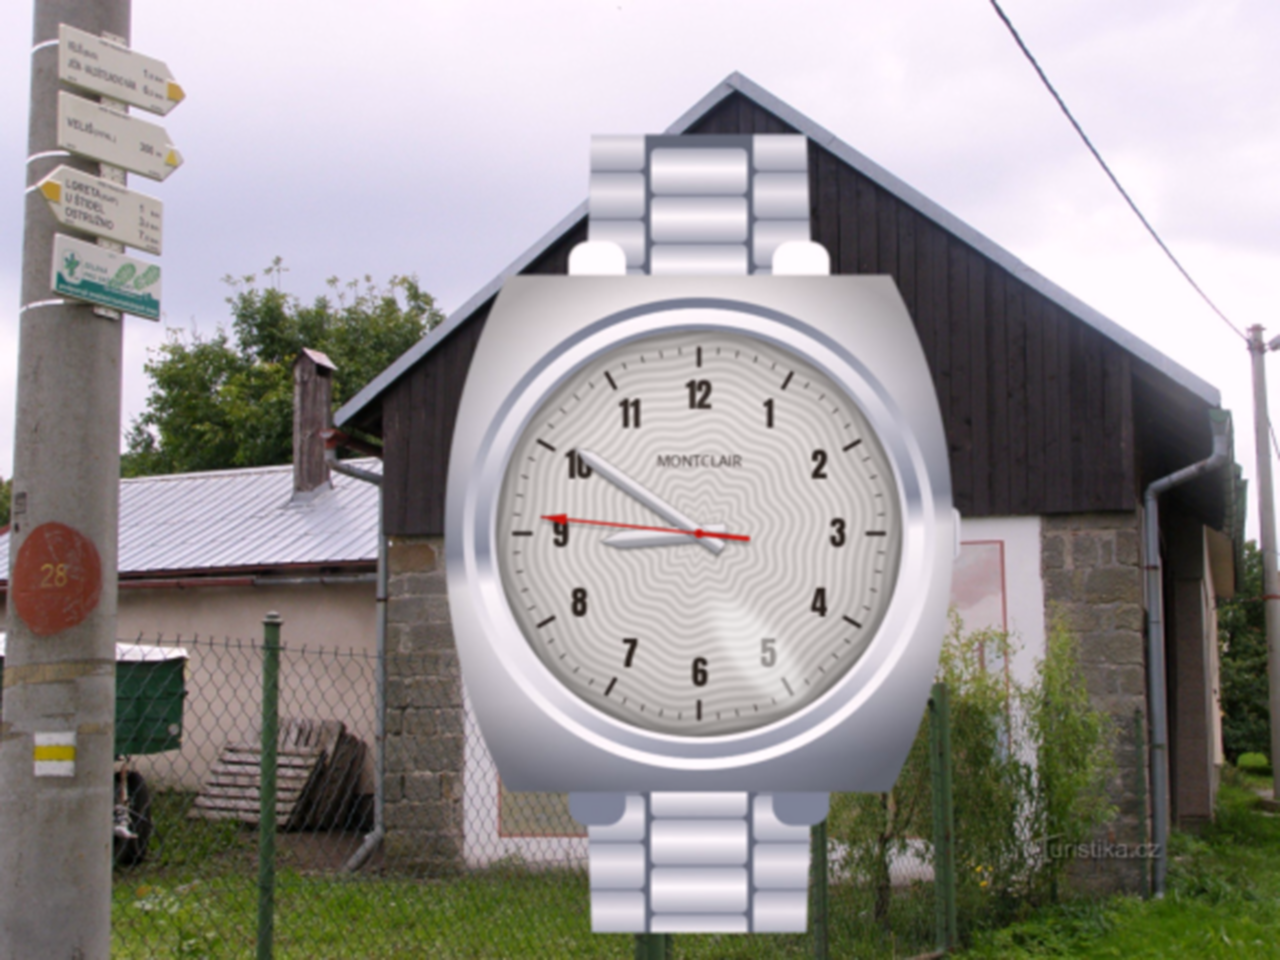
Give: 8:50:46
